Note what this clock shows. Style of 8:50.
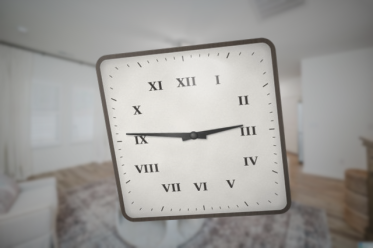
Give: 2:46
